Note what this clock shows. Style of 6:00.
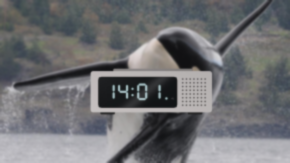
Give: 14:01
